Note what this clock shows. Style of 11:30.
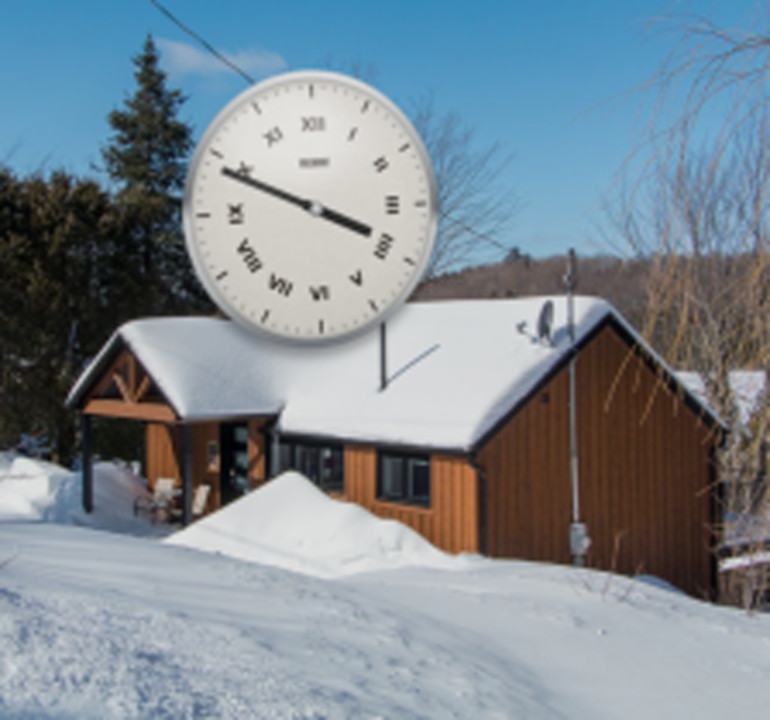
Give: 3:49
